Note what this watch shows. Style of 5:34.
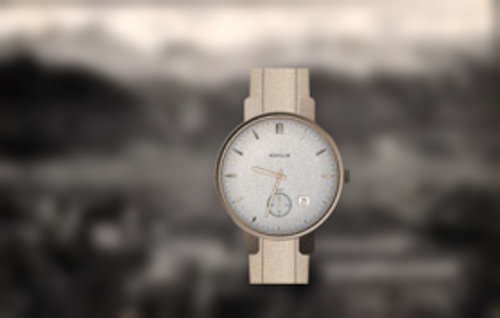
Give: 9:33
